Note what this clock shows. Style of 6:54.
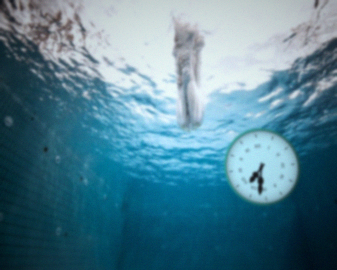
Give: 7:32
